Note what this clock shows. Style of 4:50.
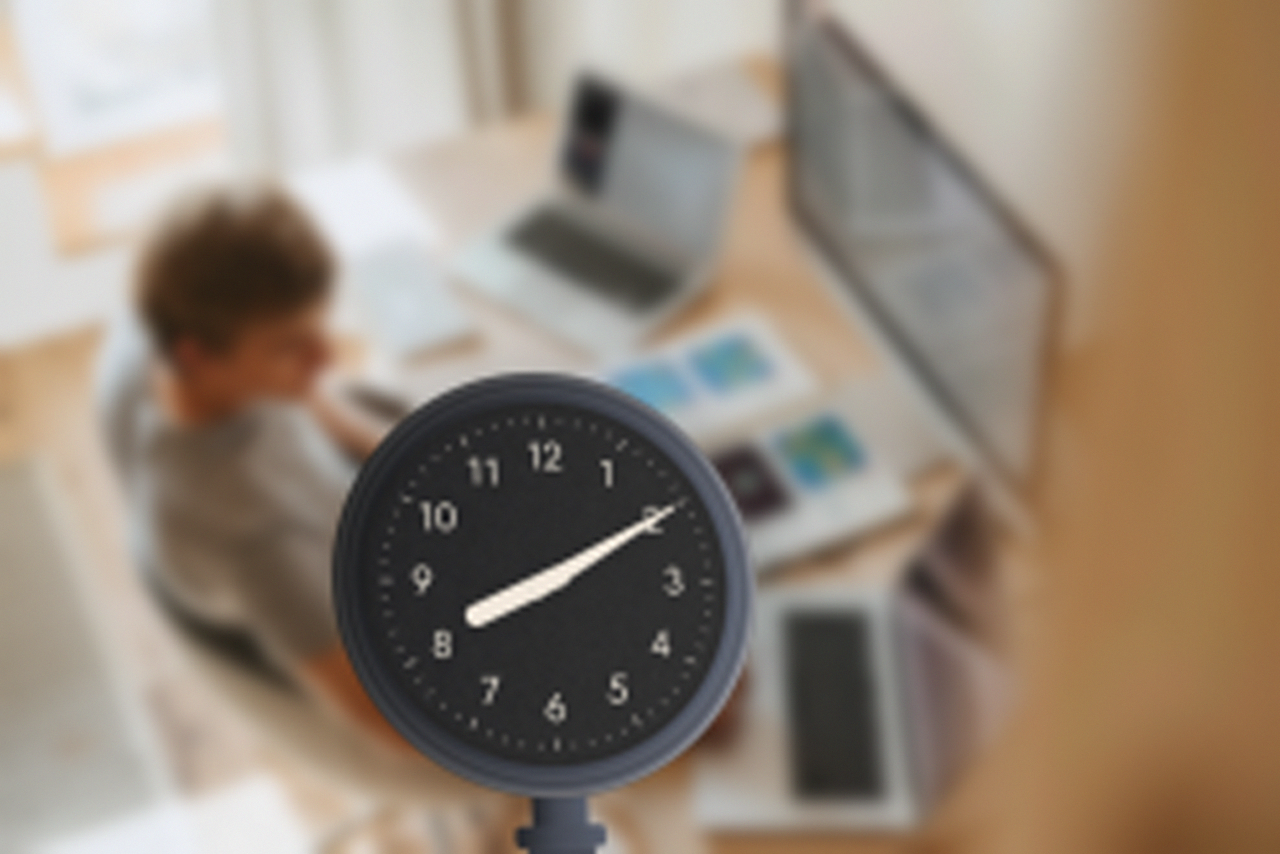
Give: 8:10
